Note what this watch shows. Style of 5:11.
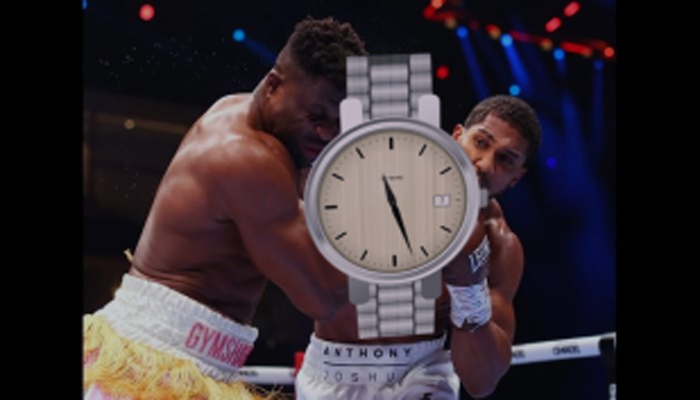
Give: 11:27
